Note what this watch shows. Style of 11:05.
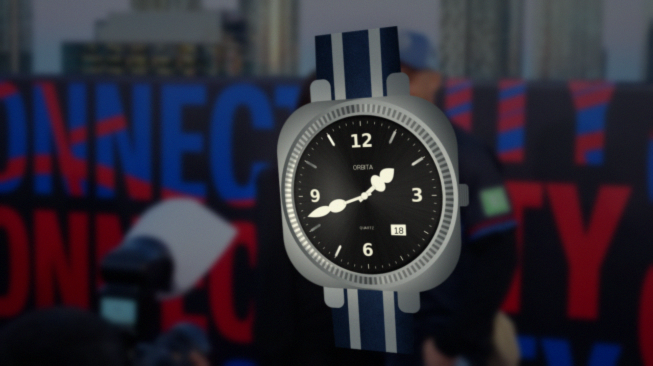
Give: 1:42
